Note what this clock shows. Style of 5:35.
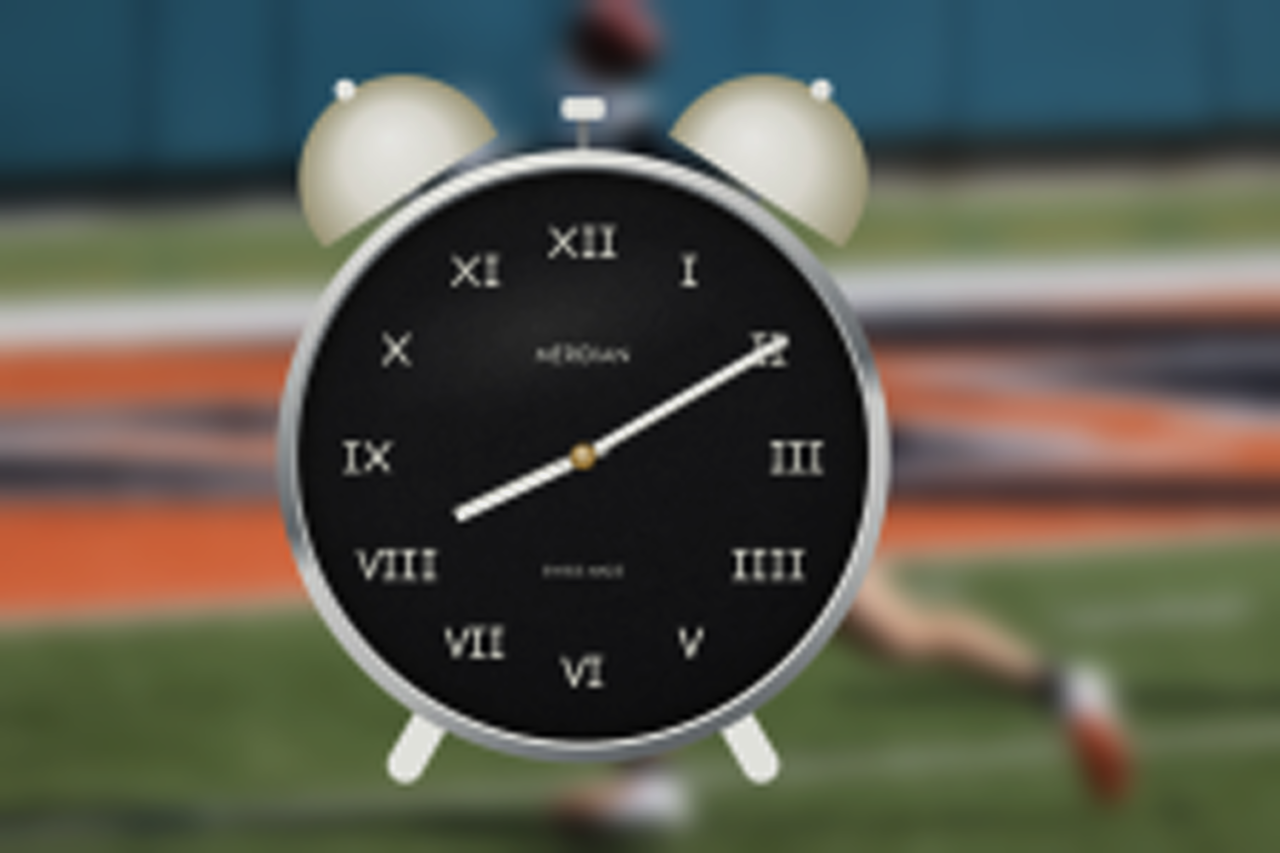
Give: 8:10
